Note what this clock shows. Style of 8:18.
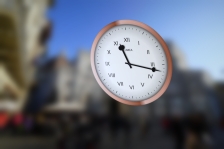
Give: 11:17
